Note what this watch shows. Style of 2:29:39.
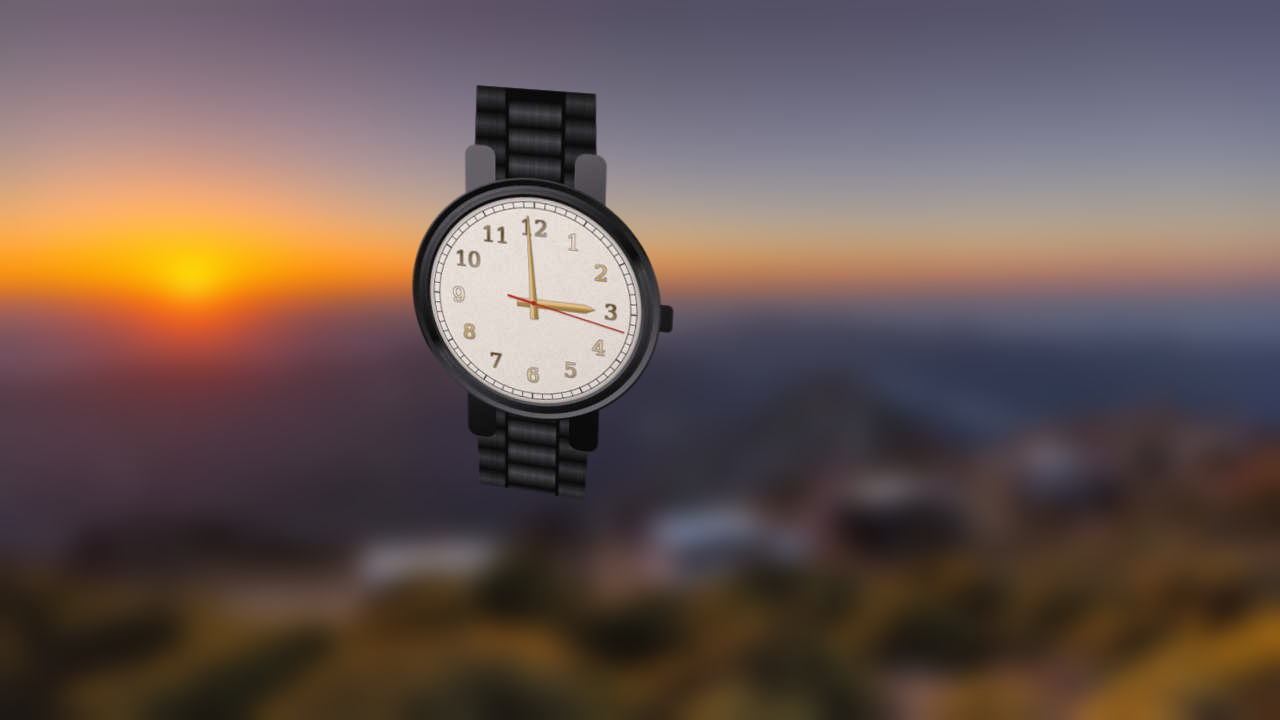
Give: 2:59:17
